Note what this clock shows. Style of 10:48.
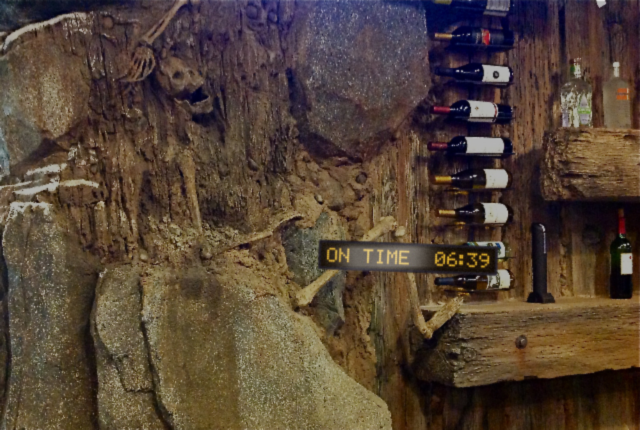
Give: 6:39
